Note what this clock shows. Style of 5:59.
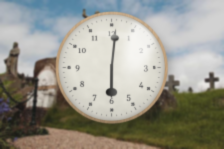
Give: 6:01
